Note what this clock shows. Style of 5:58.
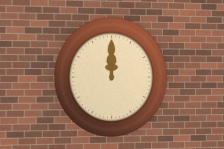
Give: 12:00
